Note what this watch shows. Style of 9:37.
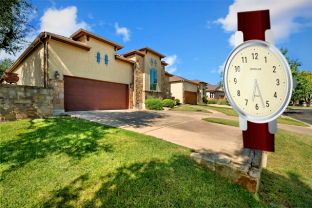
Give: 6:27
